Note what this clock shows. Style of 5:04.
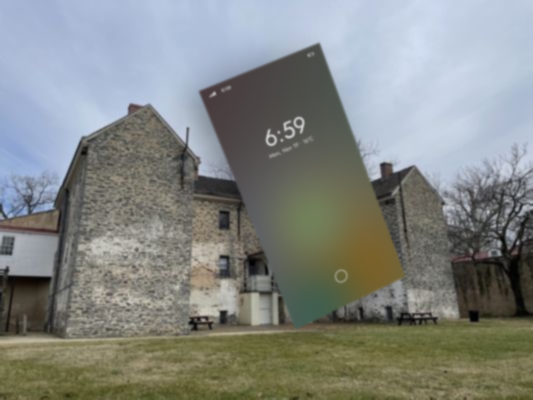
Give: 6:59
